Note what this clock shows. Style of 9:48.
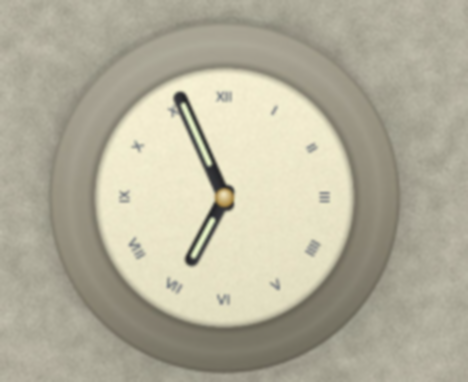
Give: 6:56
